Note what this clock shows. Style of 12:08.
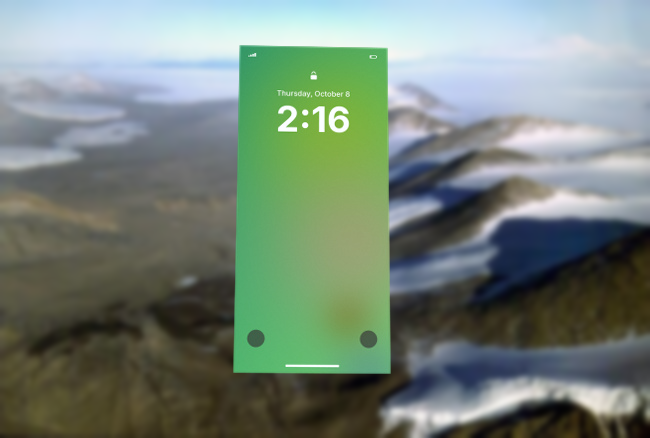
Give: 2:16
